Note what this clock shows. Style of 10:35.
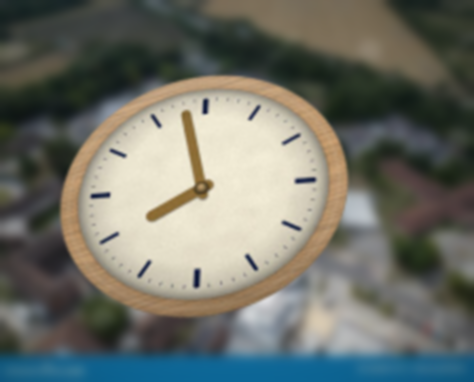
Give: 7:58
